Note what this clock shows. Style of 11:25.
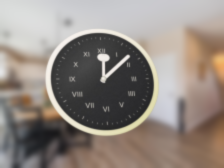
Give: 12:08
